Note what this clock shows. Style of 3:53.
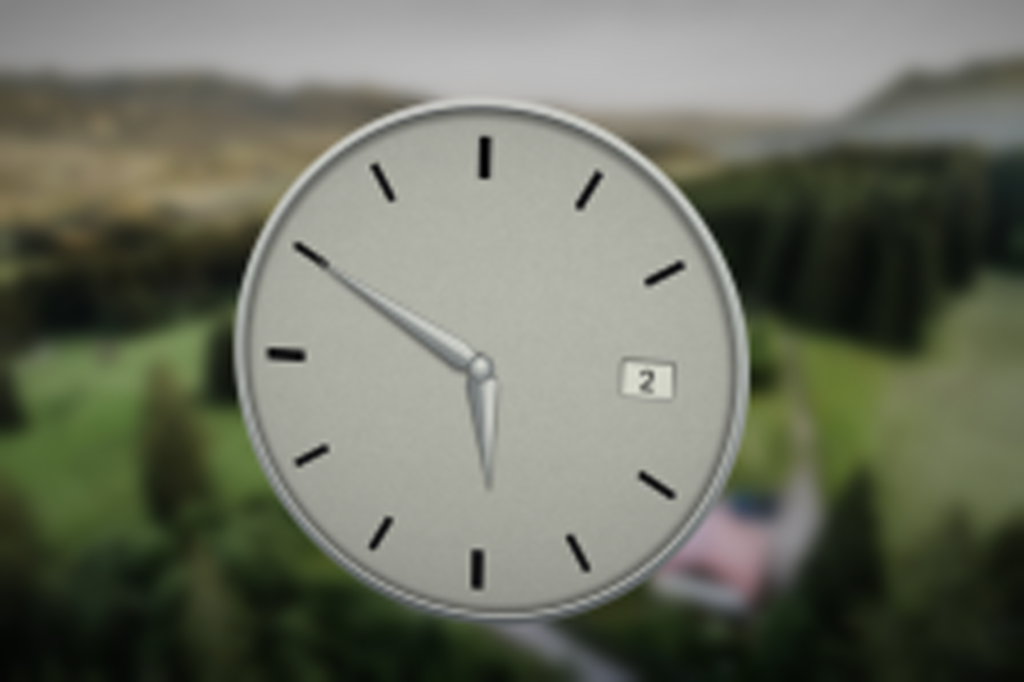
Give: 5:50
